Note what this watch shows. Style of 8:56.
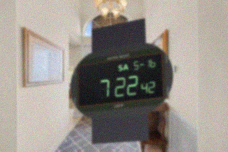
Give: 7:22
